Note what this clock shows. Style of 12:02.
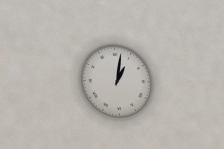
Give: 1:02
